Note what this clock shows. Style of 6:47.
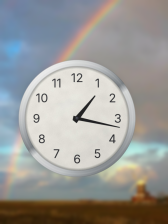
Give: 1:17
